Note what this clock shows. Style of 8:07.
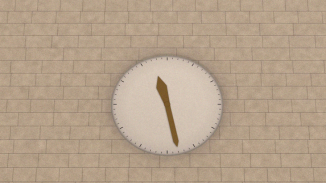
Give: 11:28
